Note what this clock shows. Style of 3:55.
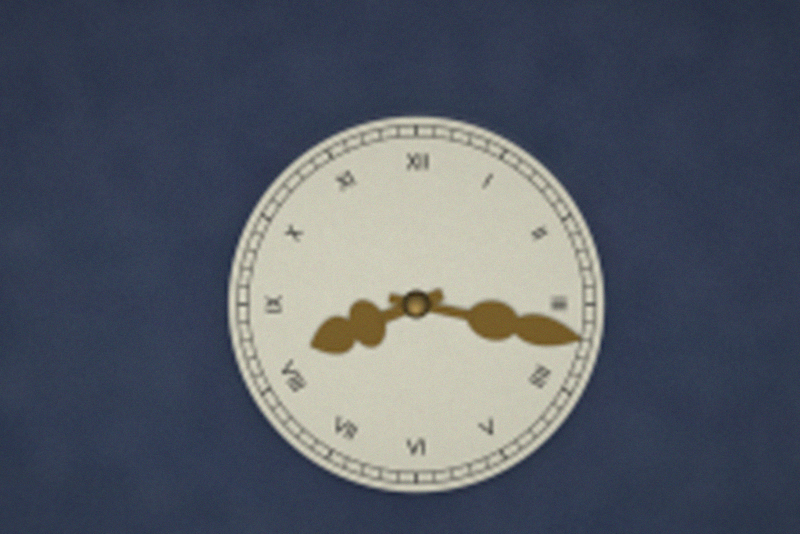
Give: 8:17
